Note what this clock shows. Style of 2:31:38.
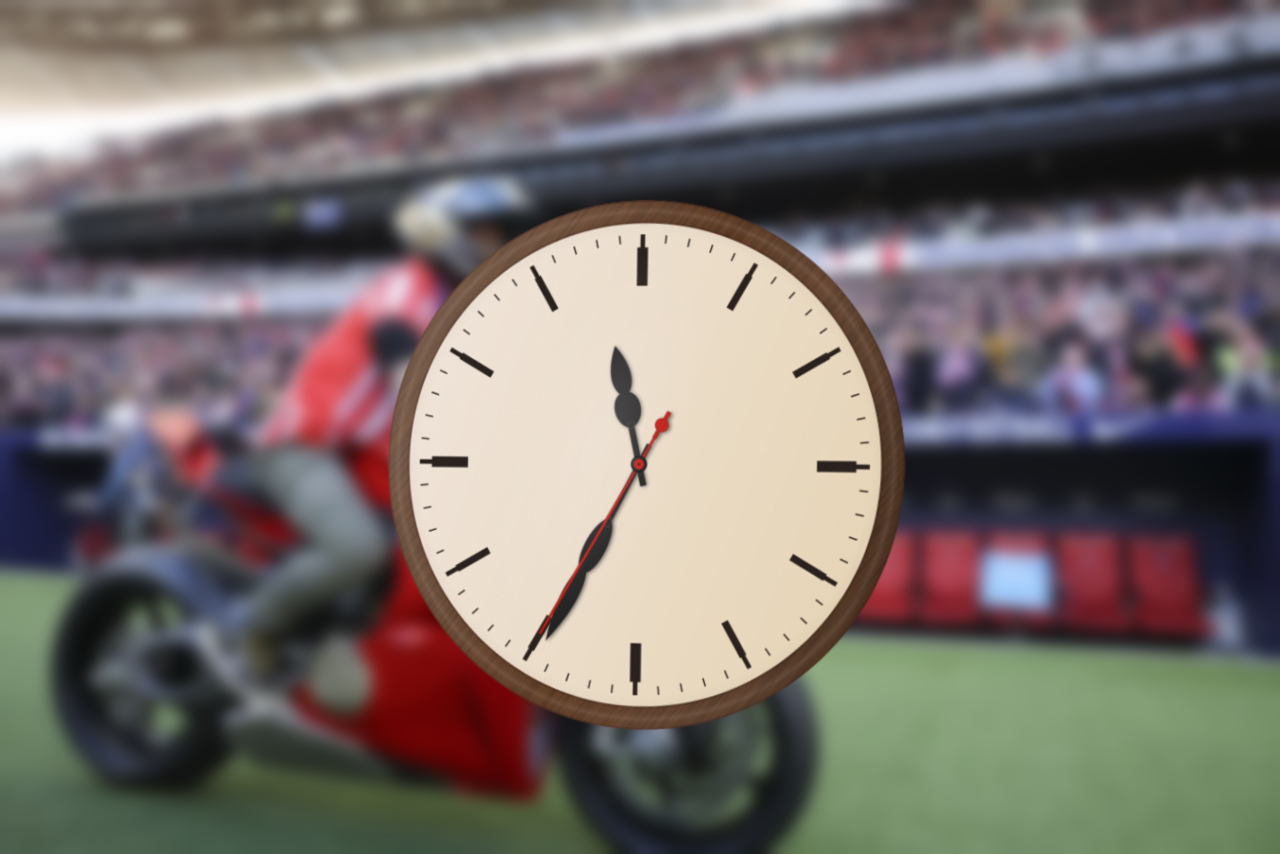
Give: 11:34:35
